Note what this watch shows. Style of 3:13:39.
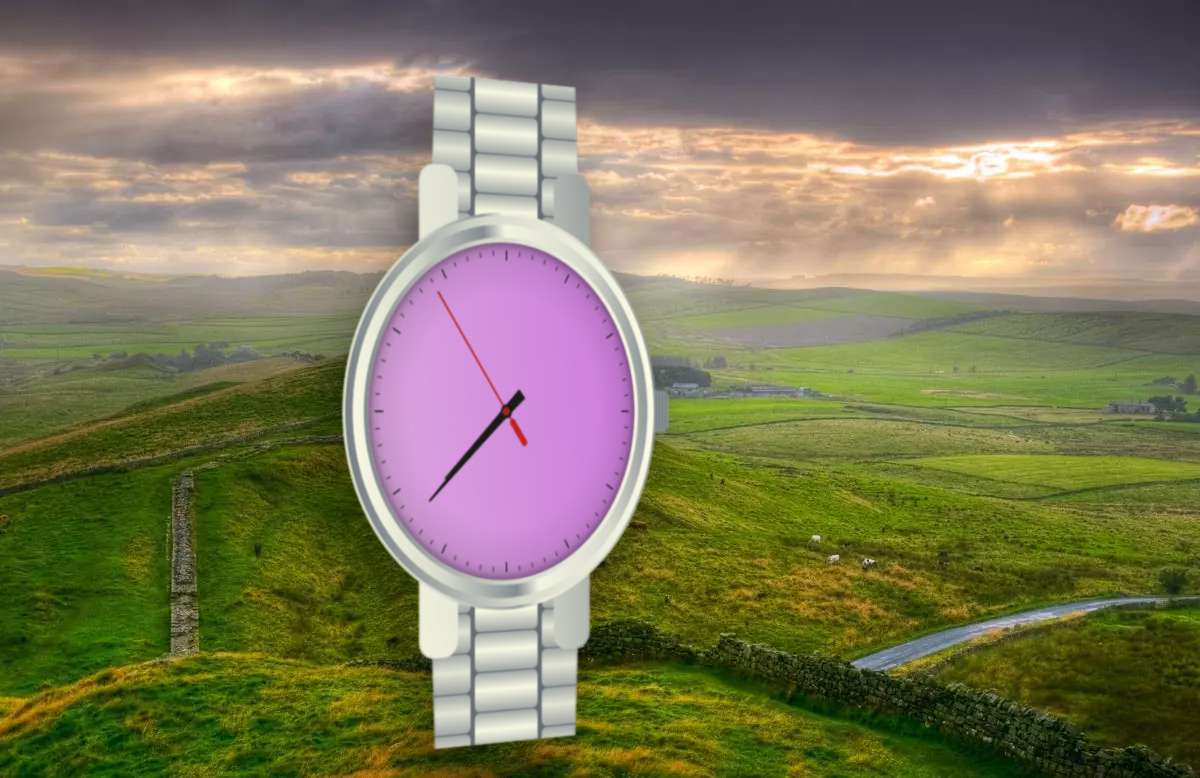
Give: 7:37:54
